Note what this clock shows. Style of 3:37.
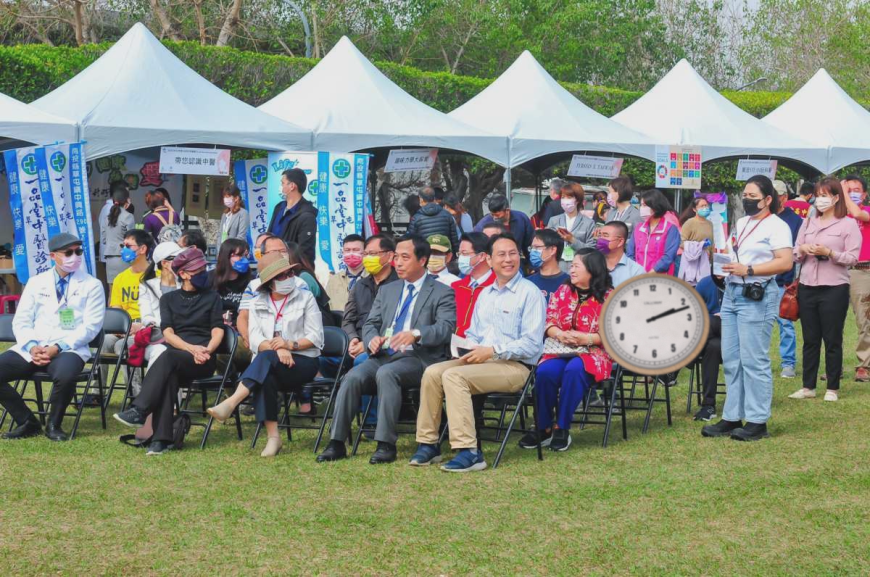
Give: 2:12
